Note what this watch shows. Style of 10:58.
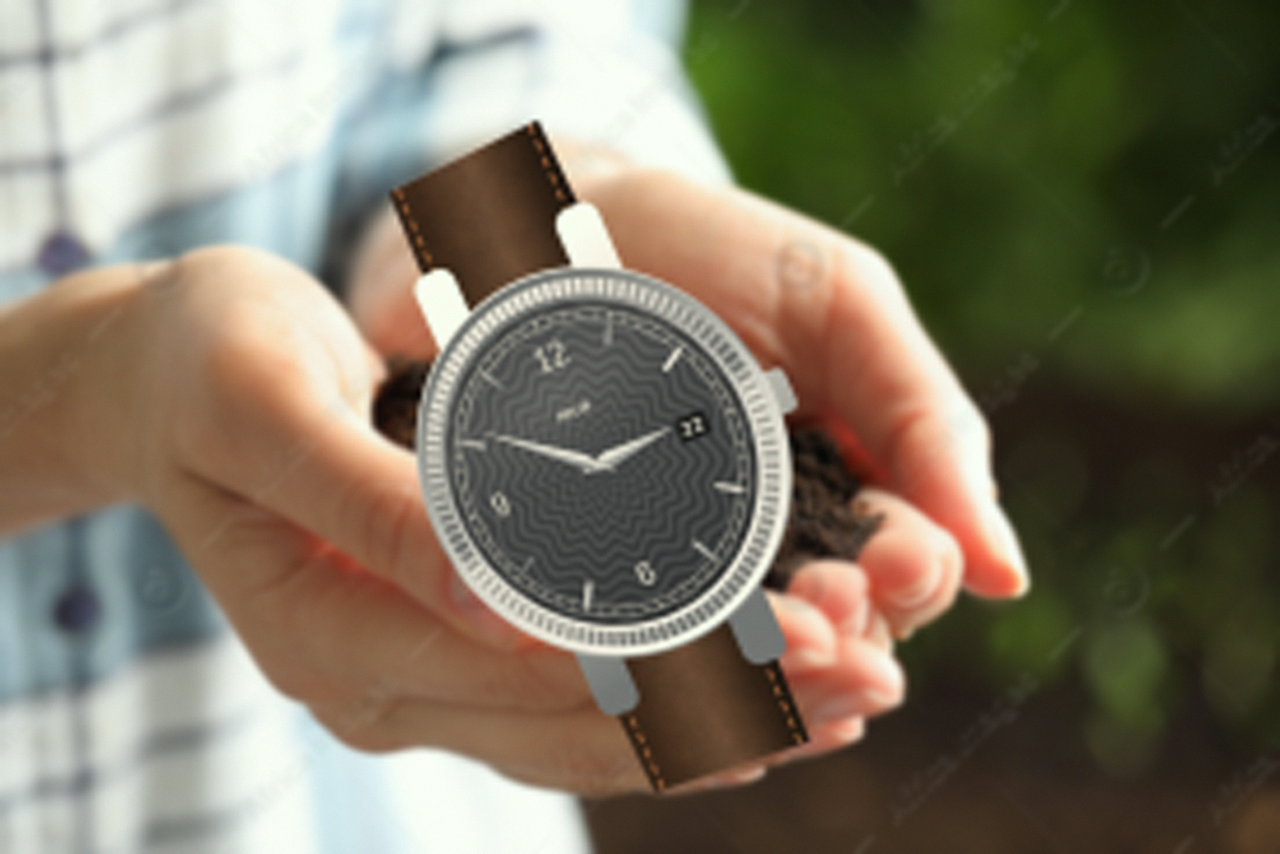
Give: 2:51
